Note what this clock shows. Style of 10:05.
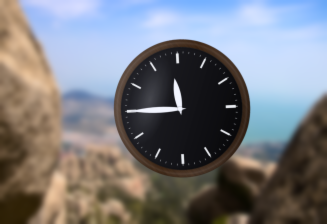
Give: 11:45
